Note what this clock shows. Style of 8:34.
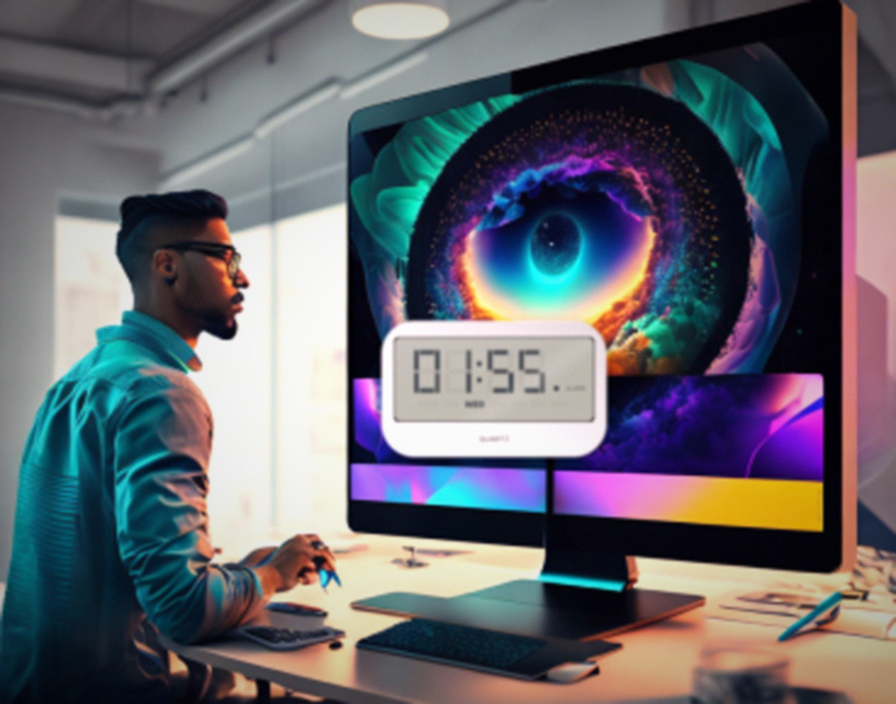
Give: 1:55
